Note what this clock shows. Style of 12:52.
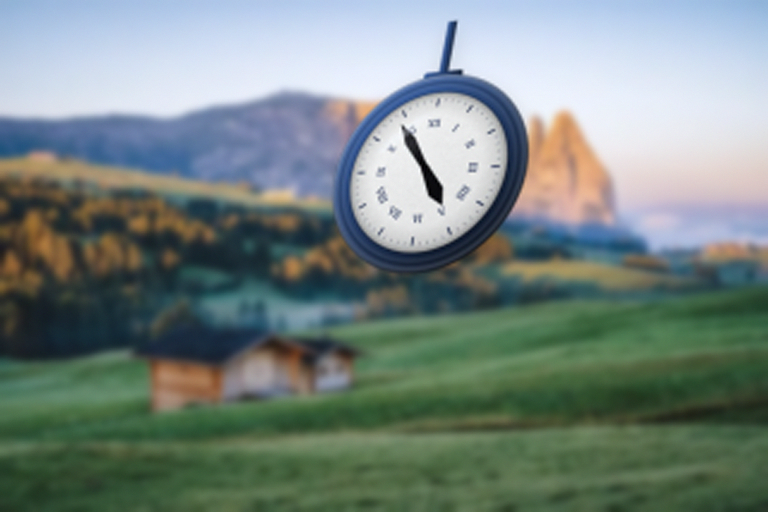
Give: 4:54
